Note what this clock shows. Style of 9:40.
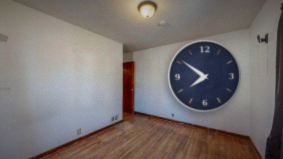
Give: 7:51
